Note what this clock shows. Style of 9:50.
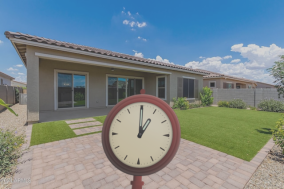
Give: 1:00
